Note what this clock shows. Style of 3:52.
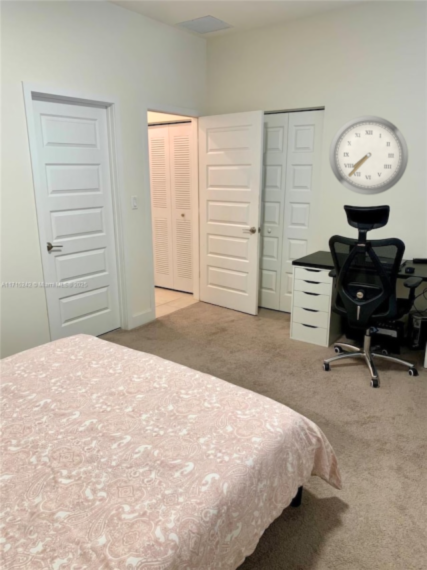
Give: 7:37
